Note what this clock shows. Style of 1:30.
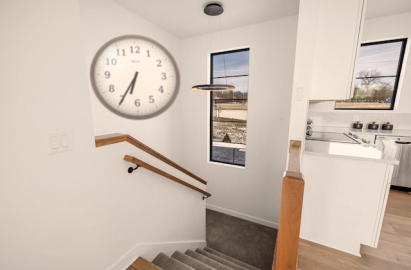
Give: 6:35
